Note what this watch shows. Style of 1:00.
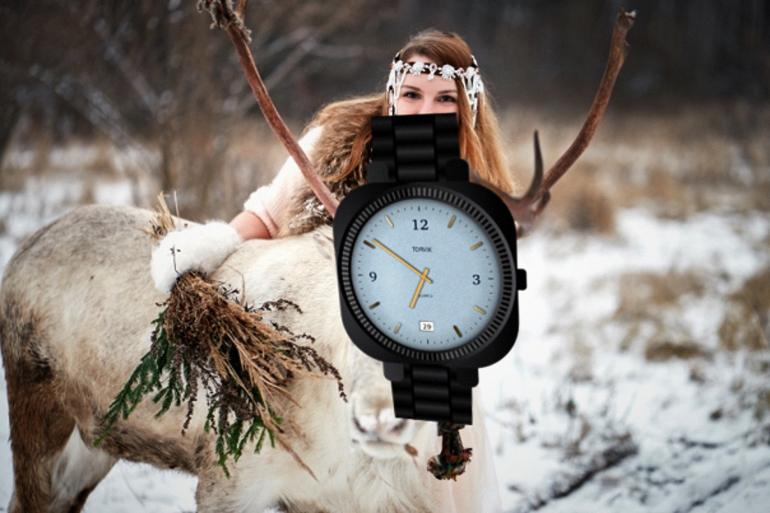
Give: 6:51
